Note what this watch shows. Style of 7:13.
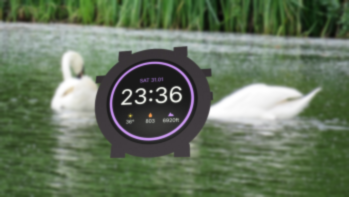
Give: 23:36
